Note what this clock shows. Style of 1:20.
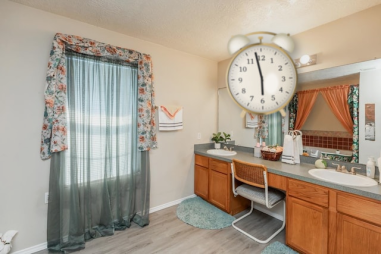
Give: 5:58
